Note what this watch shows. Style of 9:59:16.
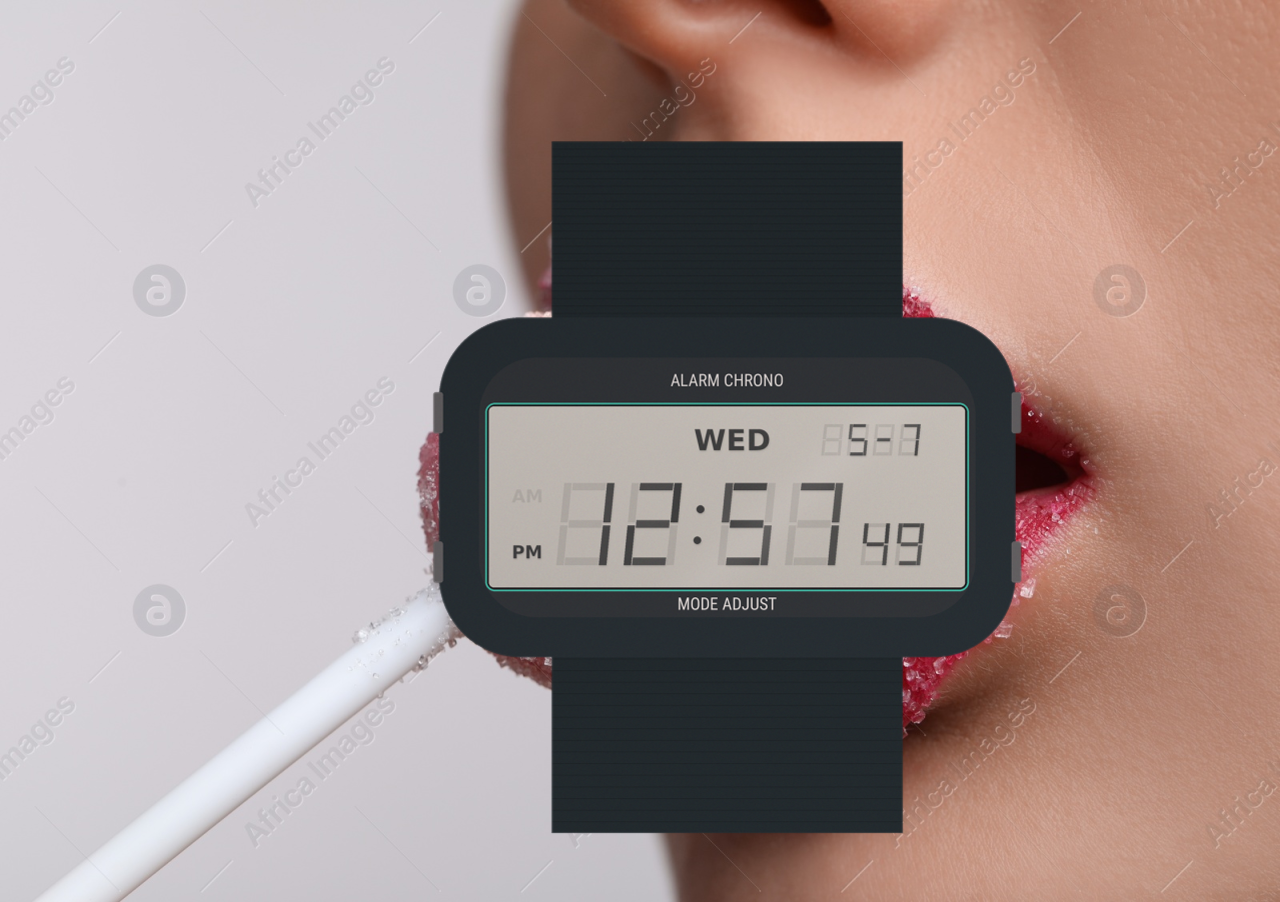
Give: 12:57:49
